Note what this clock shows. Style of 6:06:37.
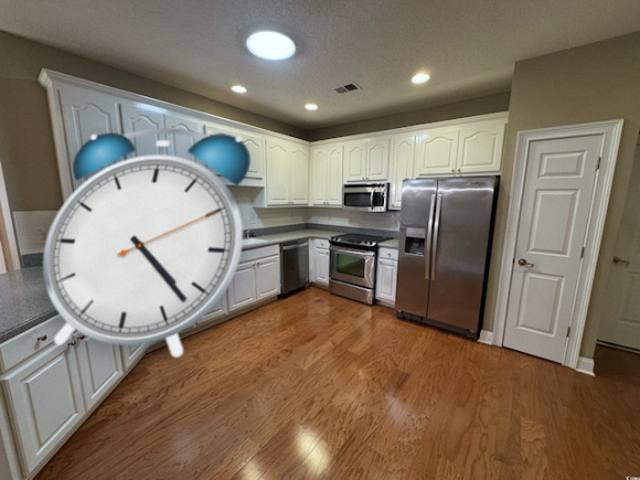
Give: 4:22:10
